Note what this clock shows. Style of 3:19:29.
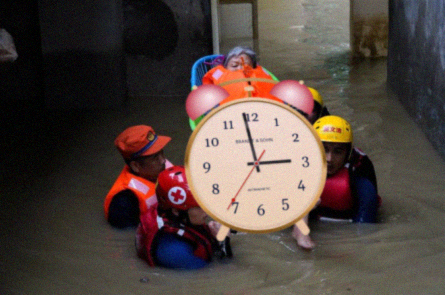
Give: 2:58:36
